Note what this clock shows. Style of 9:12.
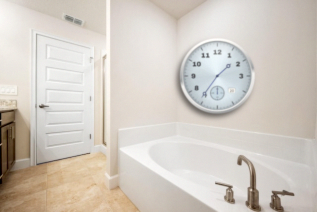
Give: 1:36
